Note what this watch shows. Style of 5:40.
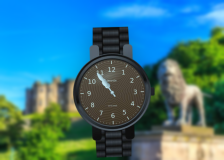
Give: 10:54
